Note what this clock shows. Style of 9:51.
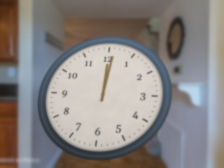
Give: 12:01
